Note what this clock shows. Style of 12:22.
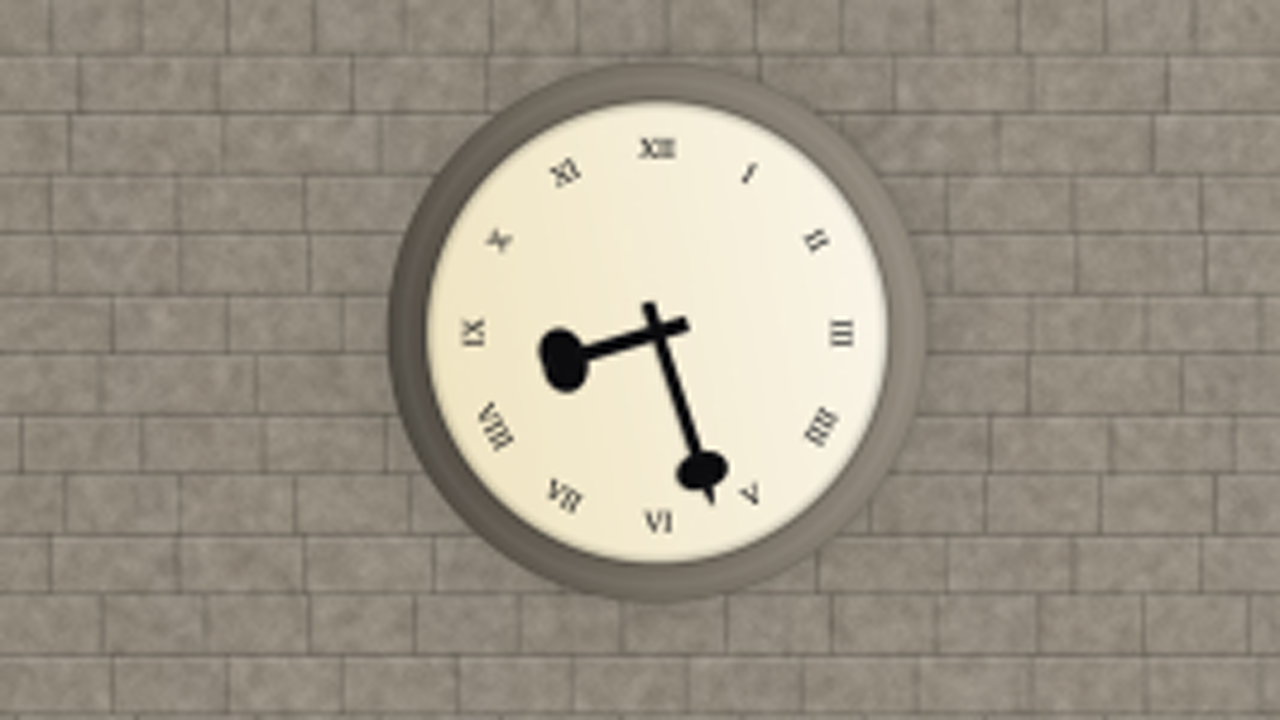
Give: 8:27
